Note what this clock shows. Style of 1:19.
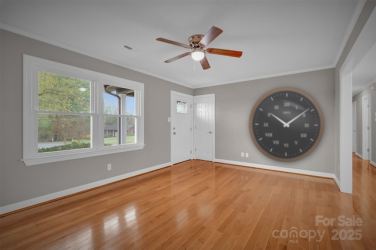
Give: 10:09
